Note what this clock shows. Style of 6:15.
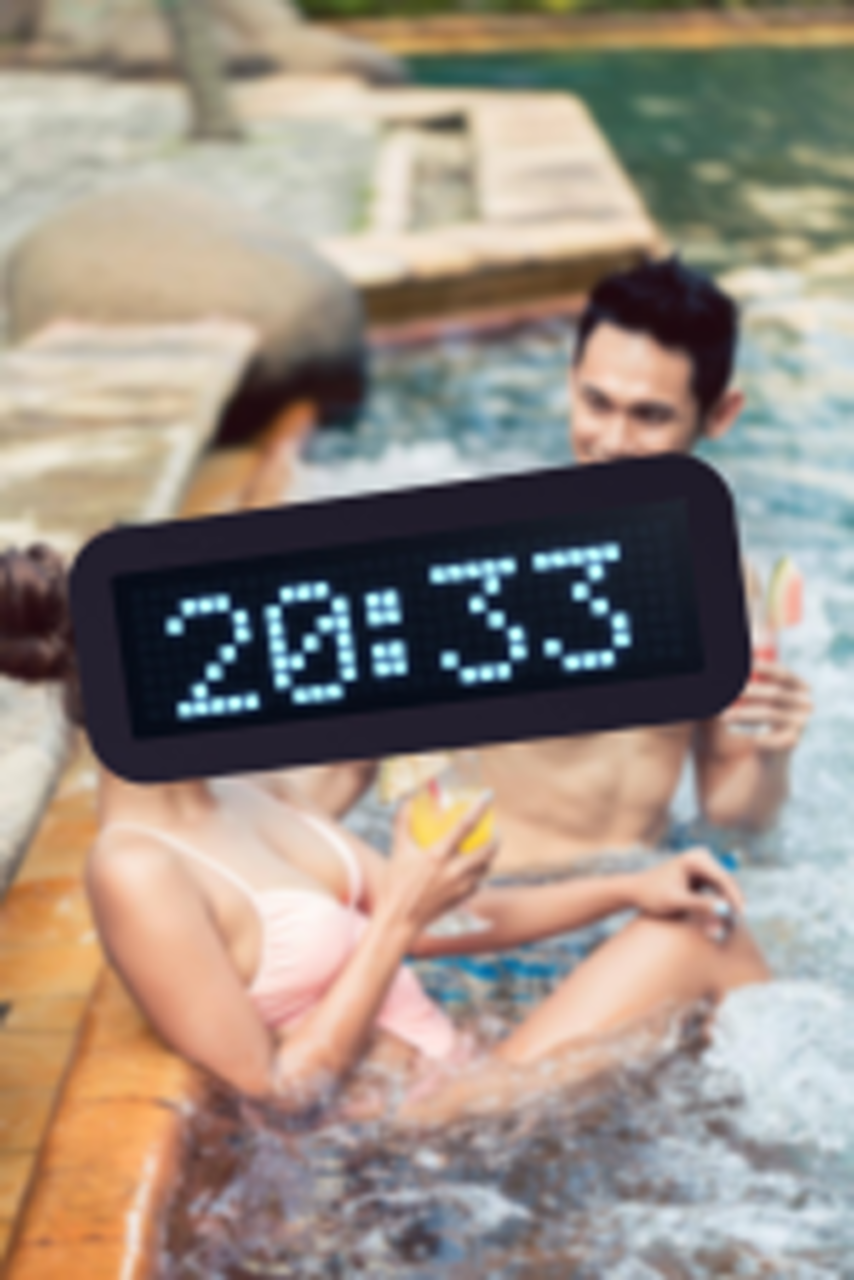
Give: 20:33
